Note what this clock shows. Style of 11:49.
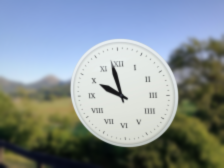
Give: 9:58
